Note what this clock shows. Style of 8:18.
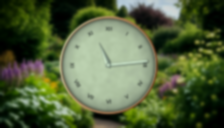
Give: 11:14
